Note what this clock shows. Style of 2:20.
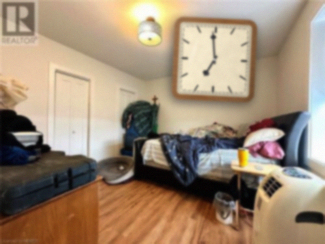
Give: 6:59
